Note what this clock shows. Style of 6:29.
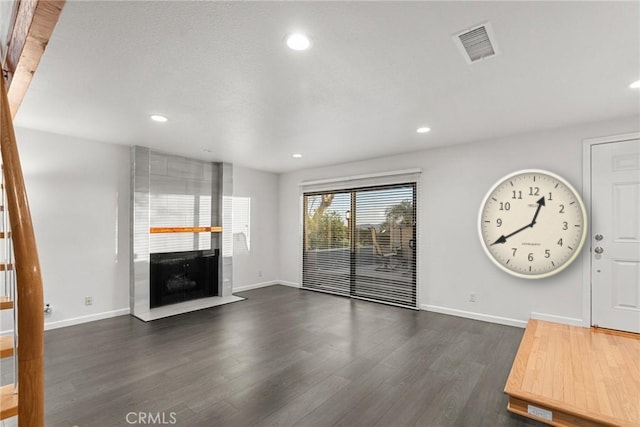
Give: 12:40
